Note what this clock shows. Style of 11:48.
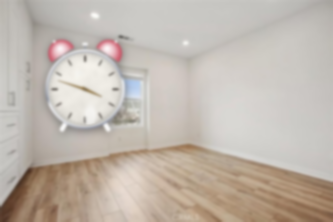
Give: 3:48
